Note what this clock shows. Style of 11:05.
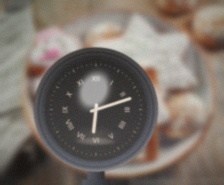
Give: 6:12
